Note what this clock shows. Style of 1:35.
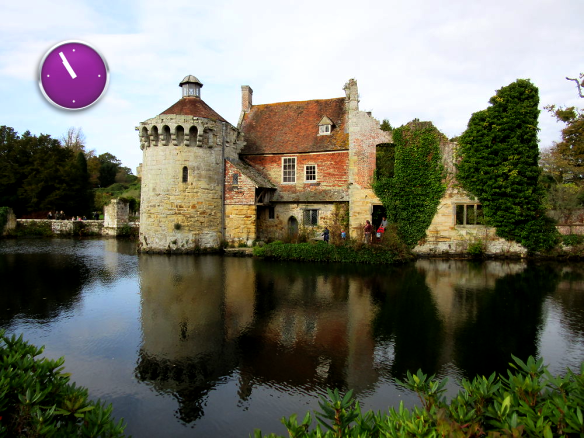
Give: 10:55
